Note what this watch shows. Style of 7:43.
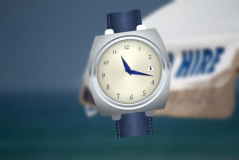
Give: 11:18
